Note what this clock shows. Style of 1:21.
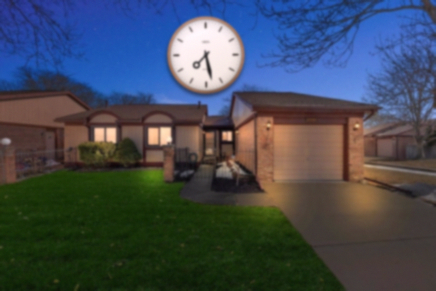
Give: 7:28
